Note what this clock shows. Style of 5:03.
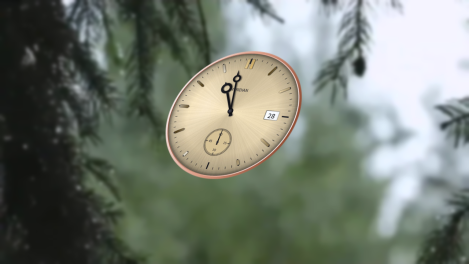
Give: 10:58
